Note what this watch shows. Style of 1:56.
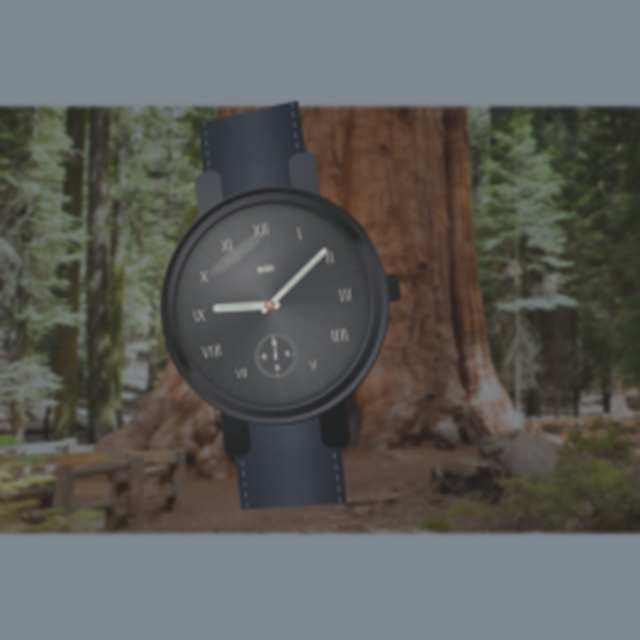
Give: 9:09
